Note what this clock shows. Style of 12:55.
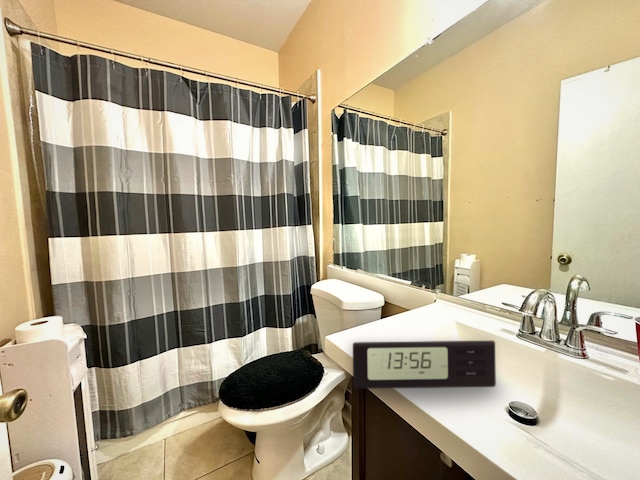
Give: 13:56
